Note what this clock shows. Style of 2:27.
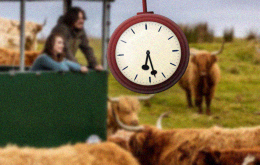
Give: 6:28
